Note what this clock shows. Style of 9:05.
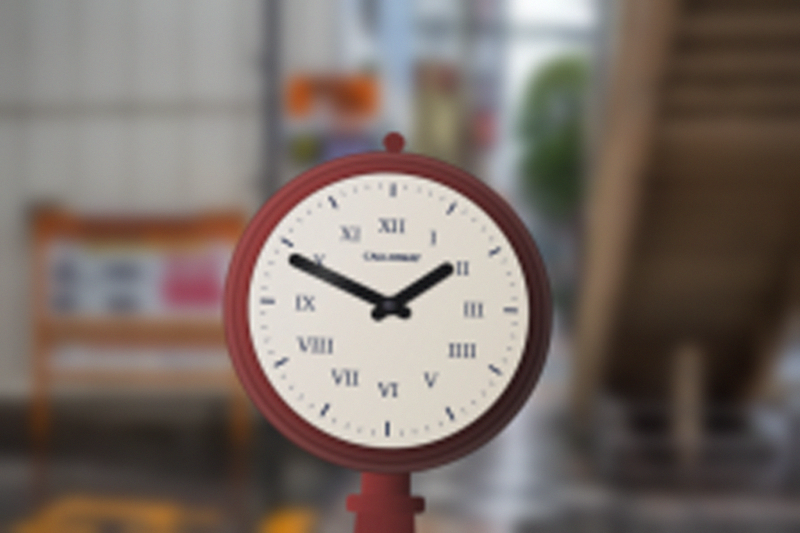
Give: 1:49
